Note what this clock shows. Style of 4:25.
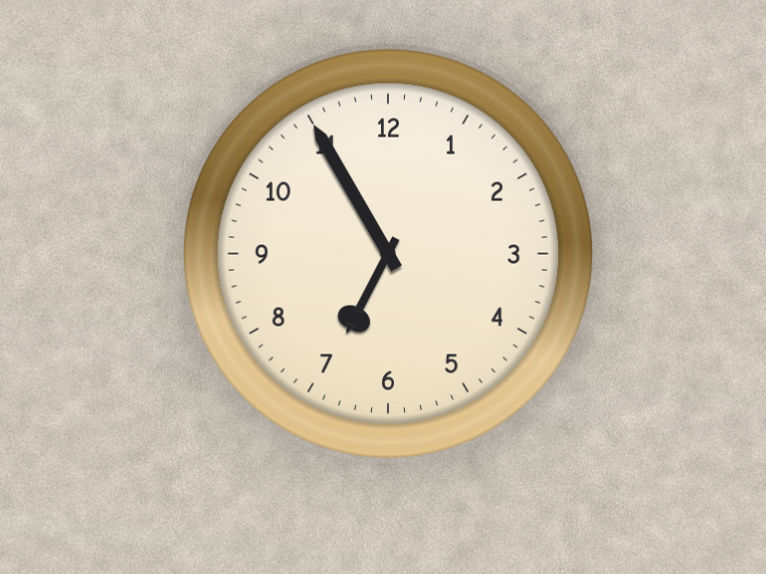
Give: 6:55
